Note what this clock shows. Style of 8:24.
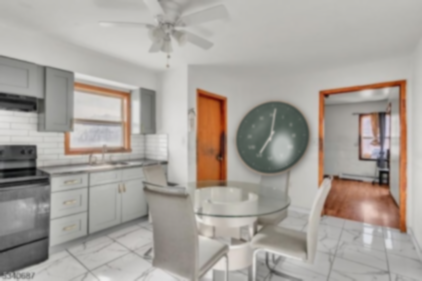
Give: 7:01
